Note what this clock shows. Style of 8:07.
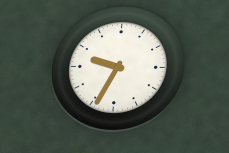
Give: 9:34
